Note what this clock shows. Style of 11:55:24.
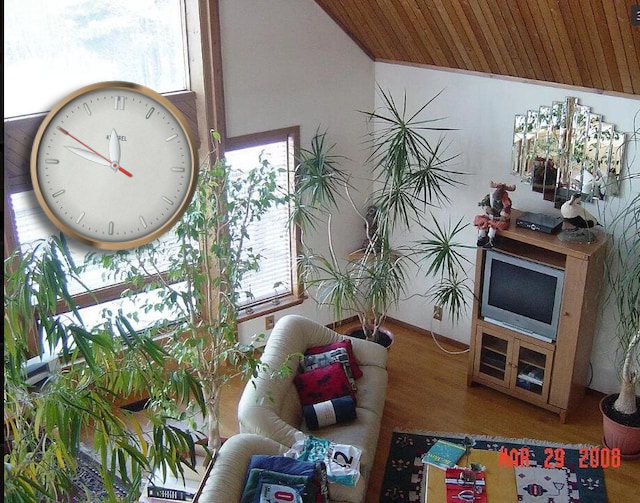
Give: 11:47:50
